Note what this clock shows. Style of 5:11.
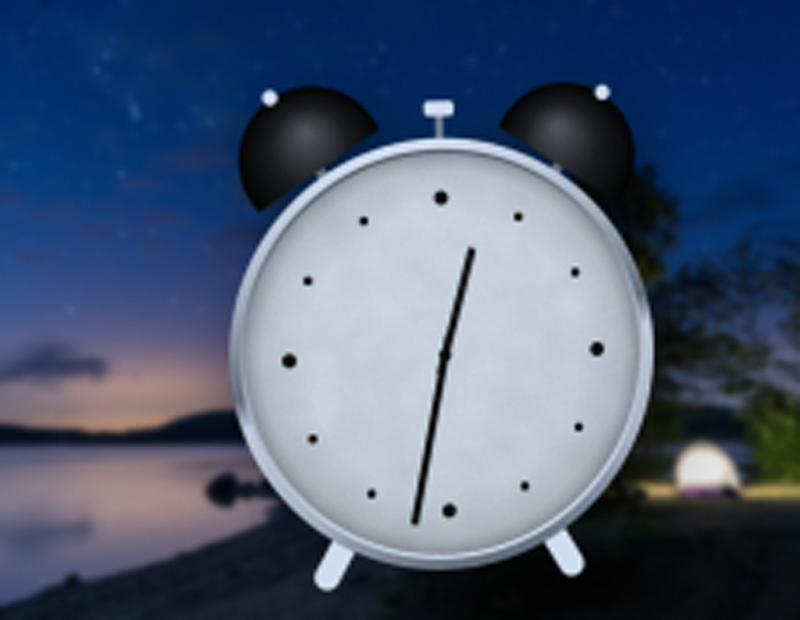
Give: 12:32
